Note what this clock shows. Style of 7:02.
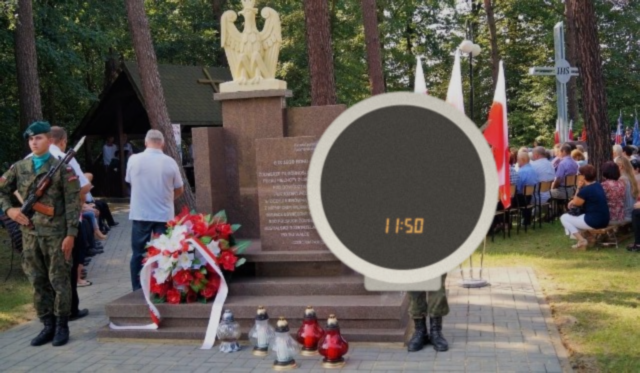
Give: 11:50
